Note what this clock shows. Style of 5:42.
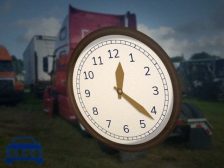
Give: 12:22
